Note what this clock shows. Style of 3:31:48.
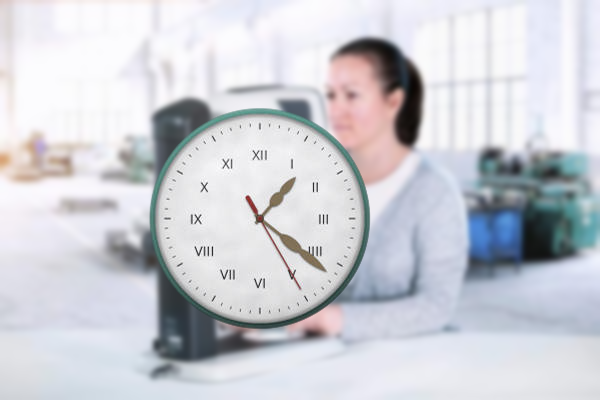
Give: 1:21:25
